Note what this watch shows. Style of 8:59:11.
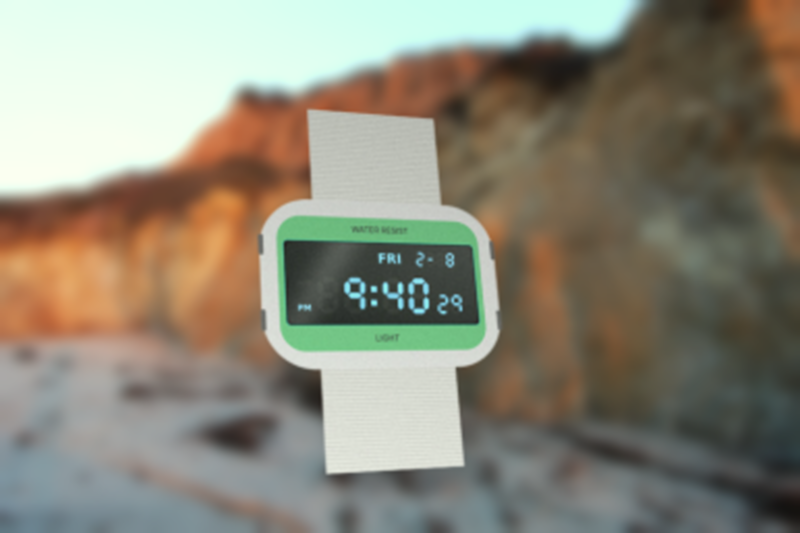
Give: 9:40:29
